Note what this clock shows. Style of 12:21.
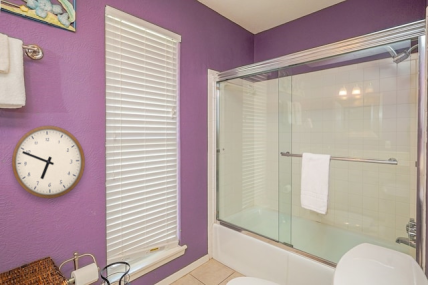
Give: 6:49
